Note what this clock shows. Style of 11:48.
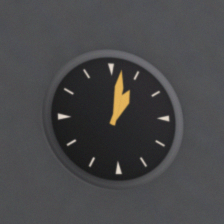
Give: 1:02
